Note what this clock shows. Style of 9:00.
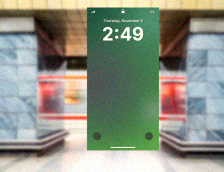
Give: 2:49
